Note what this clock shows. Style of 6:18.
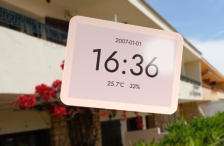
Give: 16:36
